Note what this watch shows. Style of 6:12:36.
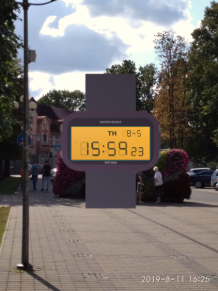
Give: 15:59:23
